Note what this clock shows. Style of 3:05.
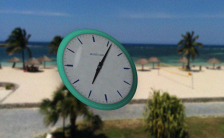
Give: 7:06
